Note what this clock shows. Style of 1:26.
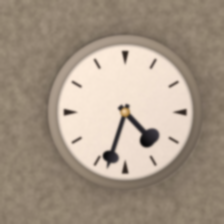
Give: 4:33
